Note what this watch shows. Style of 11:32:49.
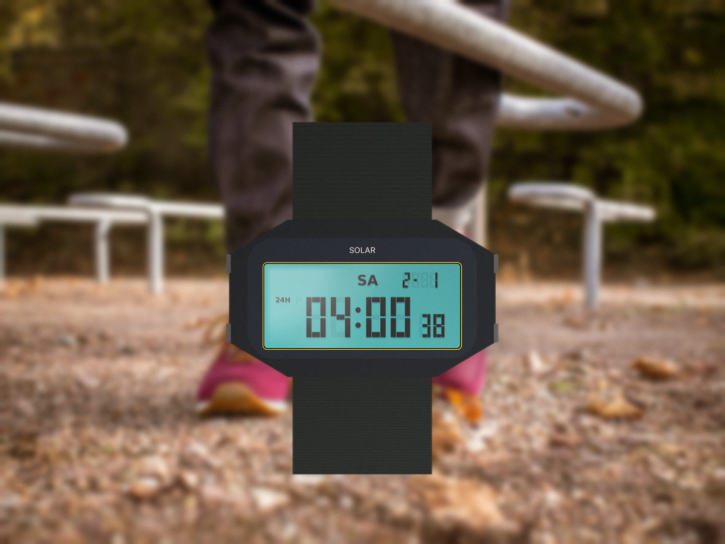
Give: 4:00:38
